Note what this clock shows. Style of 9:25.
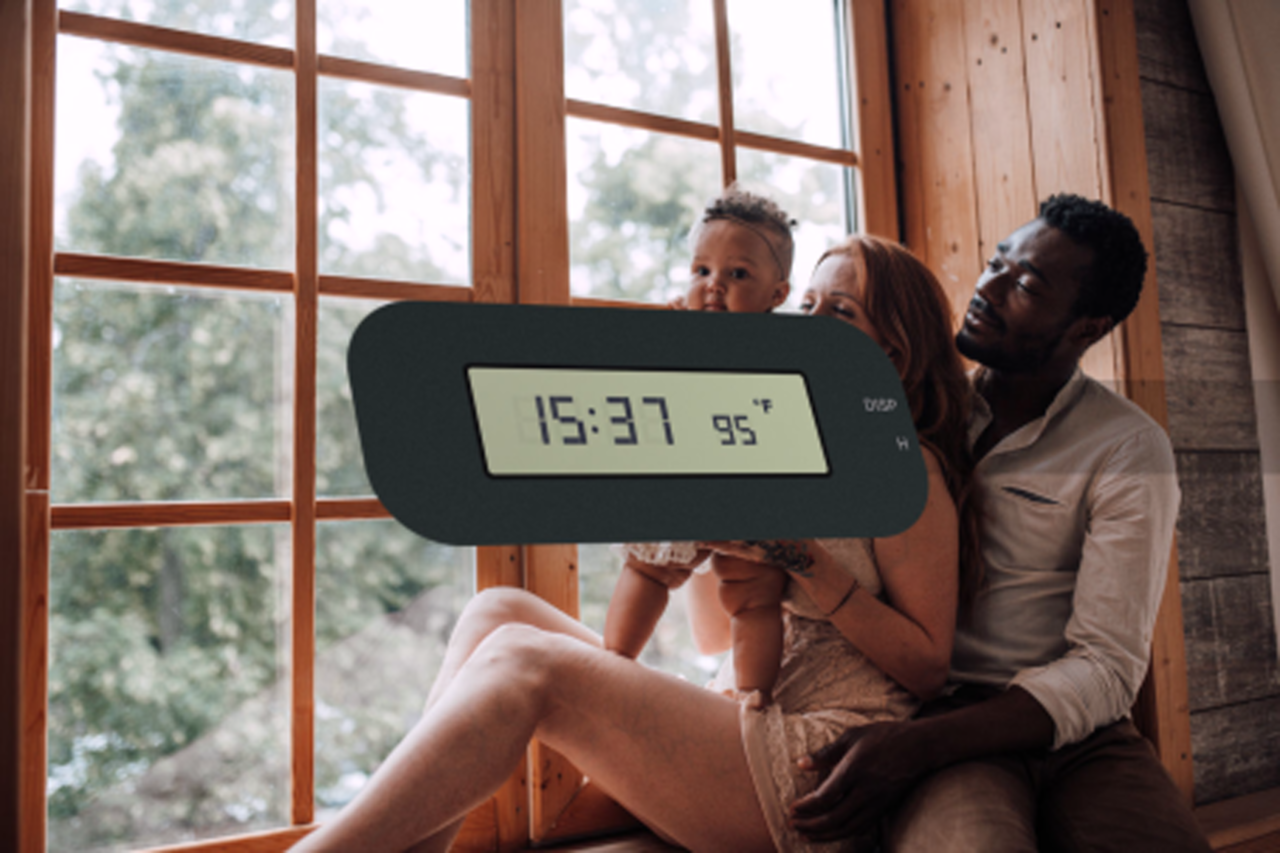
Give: 15:37
